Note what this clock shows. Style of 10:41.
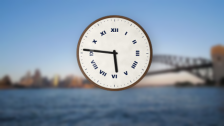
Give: 5:46
